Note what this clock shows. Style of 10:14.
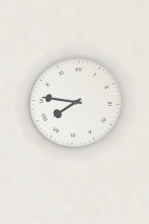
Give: 7:46
